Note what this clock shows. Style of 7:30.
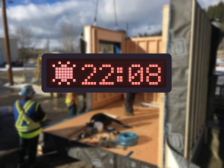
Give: 22:08
